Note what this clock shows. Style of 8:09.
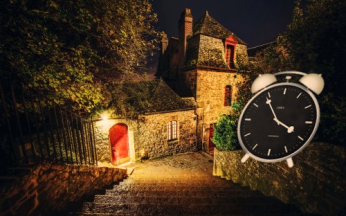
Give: 3:54
